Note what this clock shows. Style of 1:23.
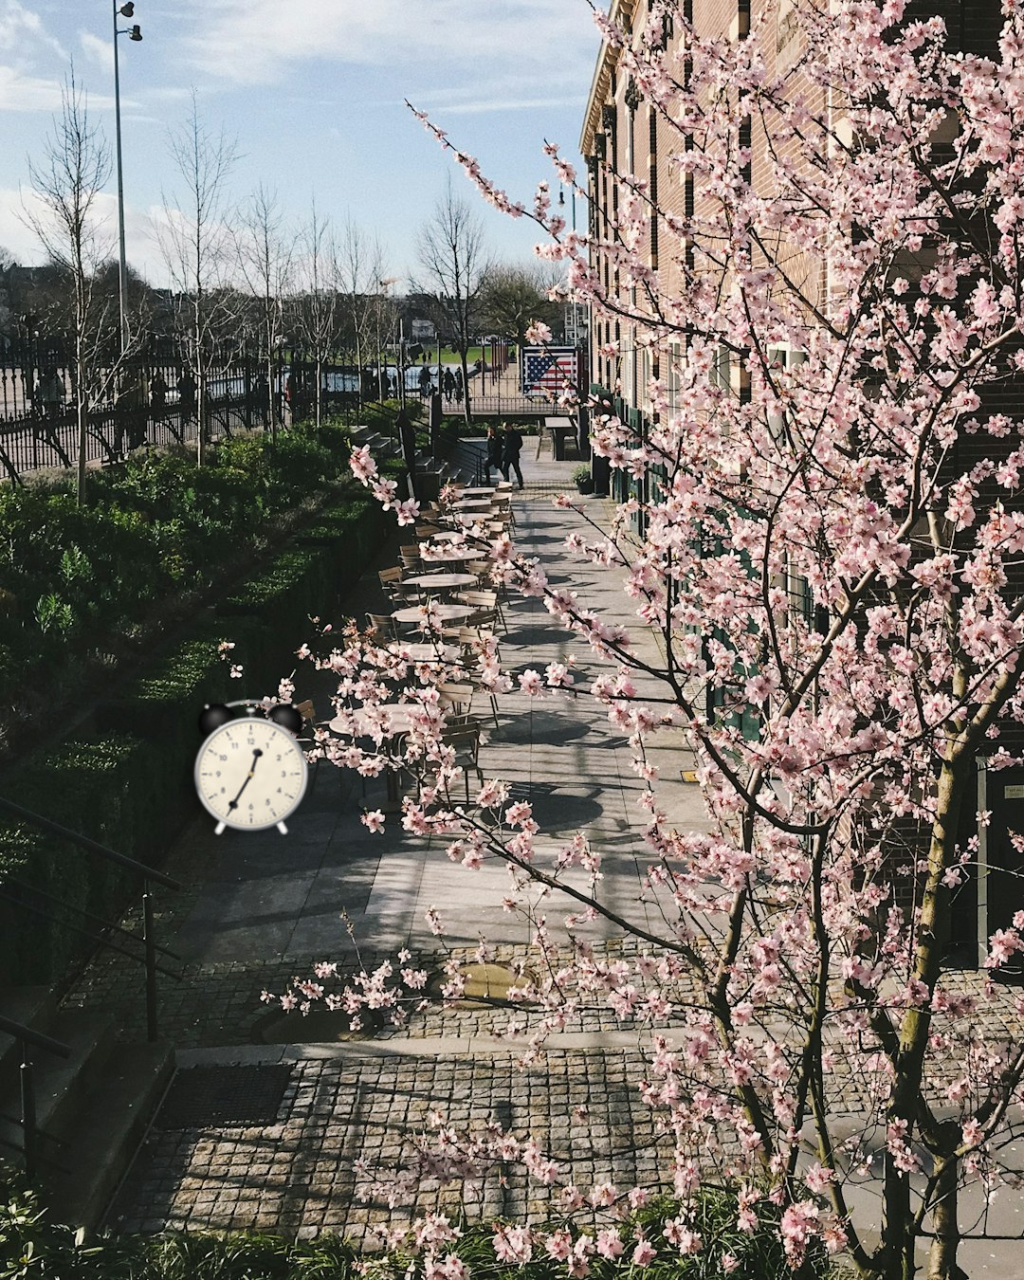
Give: 12:35
